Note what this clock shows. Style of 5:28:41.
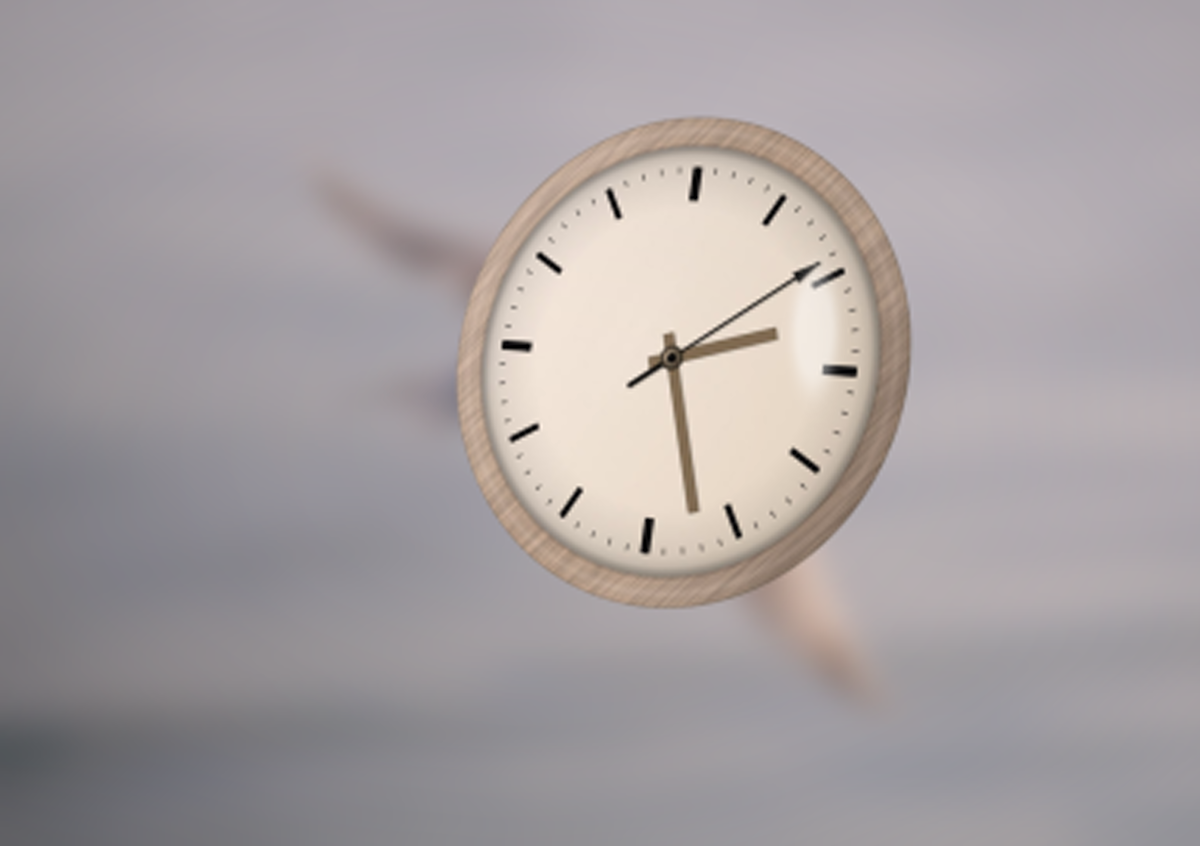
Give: 2:27:09
